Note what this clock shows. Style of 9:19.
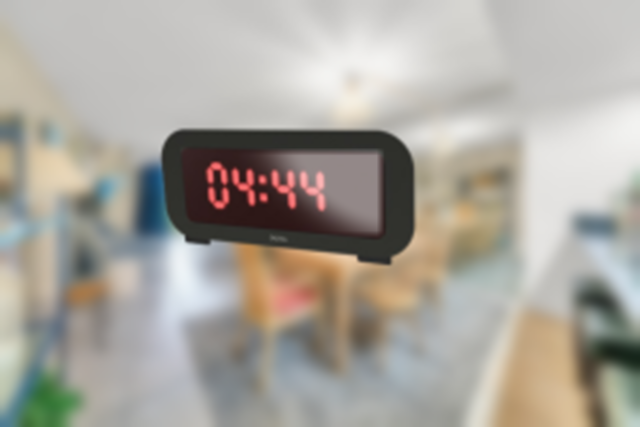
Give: 4:44
